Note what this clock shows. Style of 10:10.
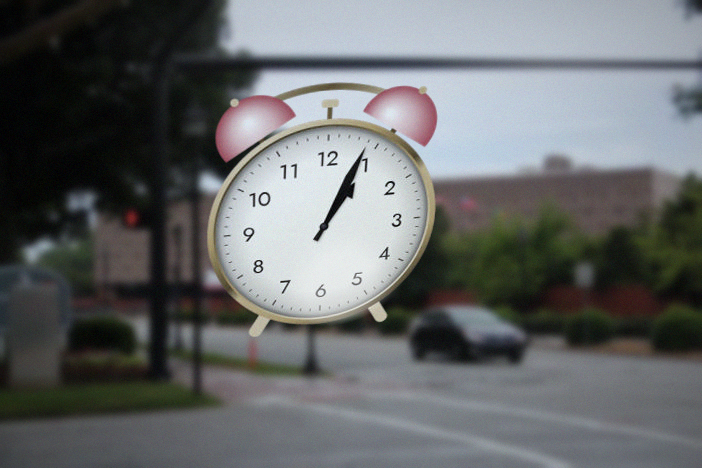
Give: 1:04
